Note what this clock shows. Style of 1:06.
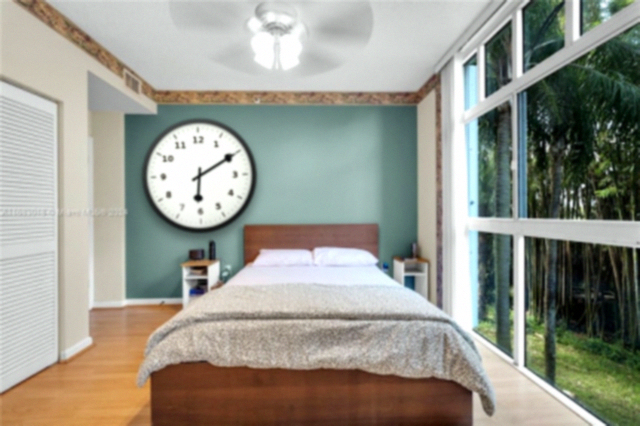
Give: 6:10
